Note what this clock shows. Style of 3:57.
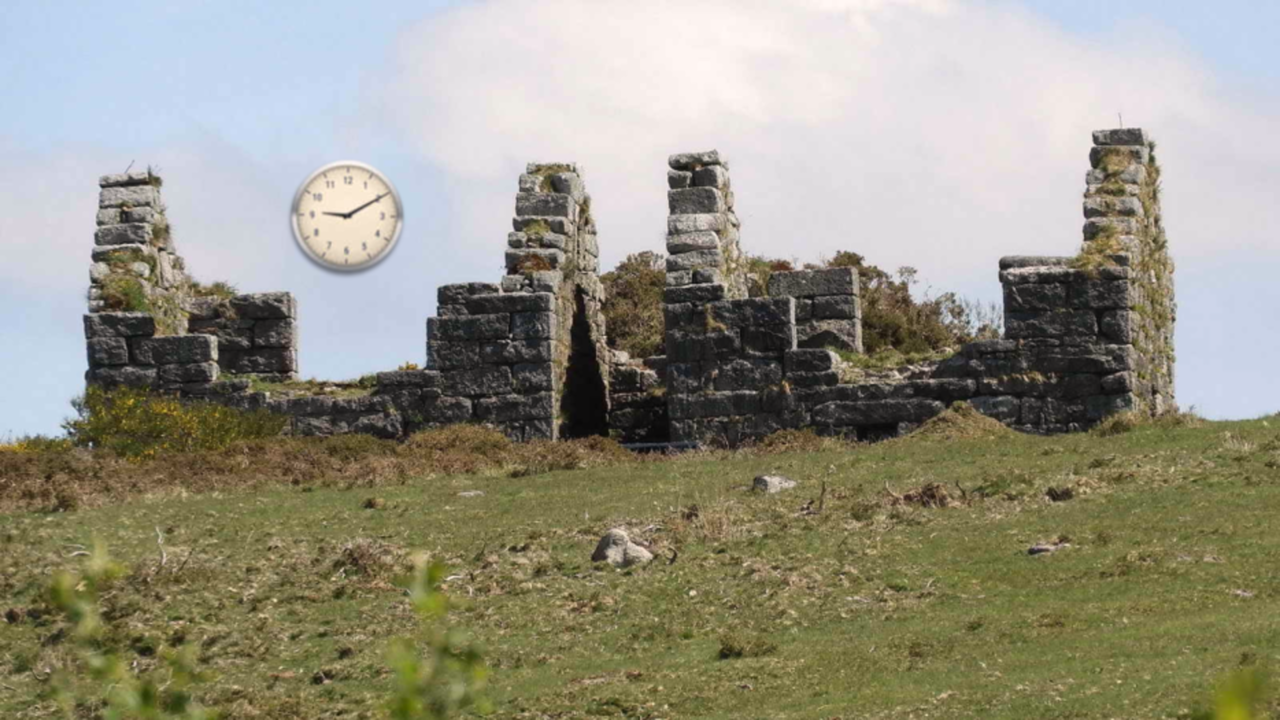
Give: 9:10
